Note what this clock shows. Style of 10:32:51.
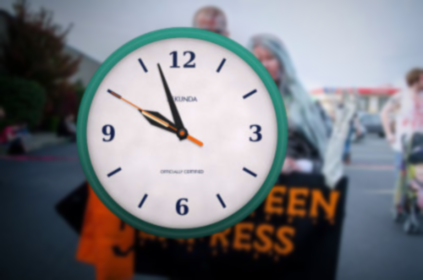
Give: 9:56:50
